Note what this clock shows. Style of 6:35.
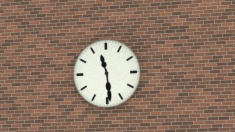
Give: 11:29
